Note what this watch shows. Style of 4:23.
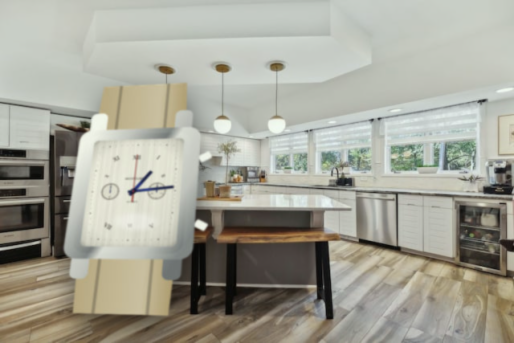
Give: 1:14
